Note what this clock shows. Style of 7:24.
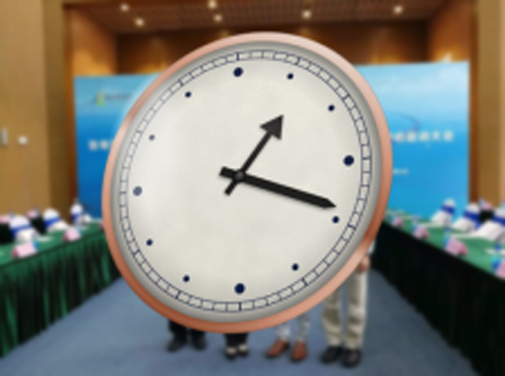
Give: 1:19
